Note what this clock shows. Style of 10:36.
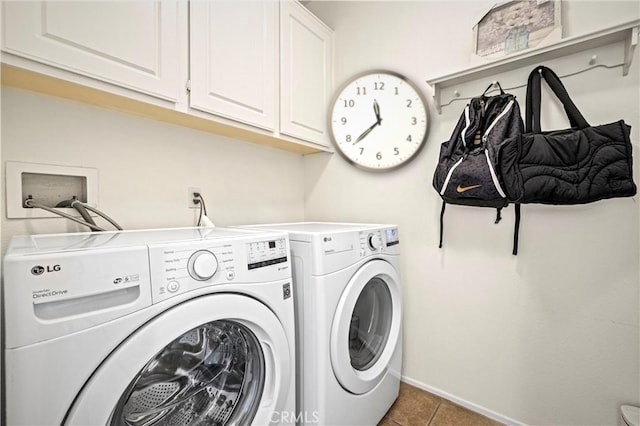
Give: 11:38
